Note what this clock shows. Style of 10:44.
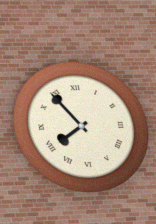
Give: 7:54
